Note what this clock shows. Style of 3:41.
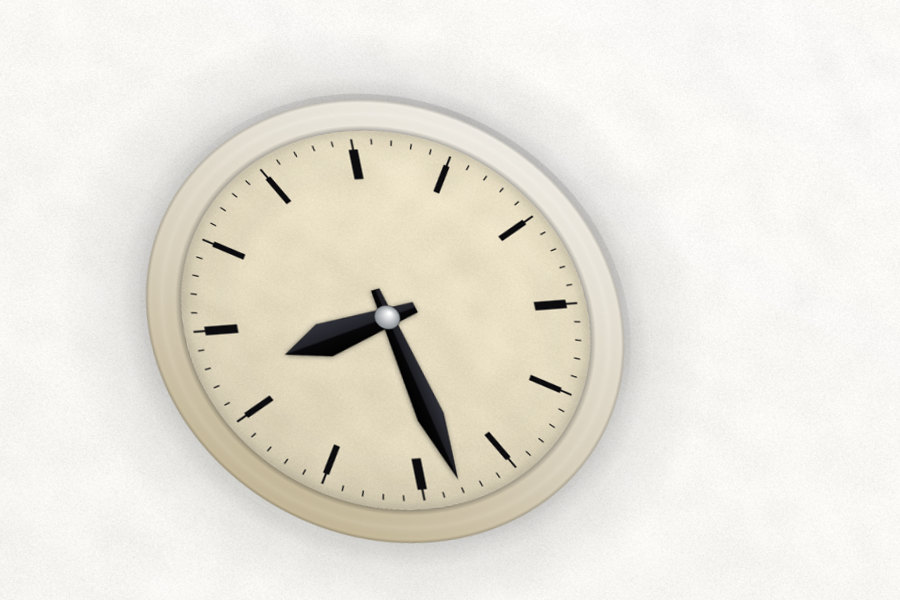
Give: 8:28
